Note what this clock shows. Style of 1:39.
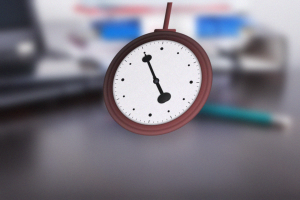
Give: 4:55
